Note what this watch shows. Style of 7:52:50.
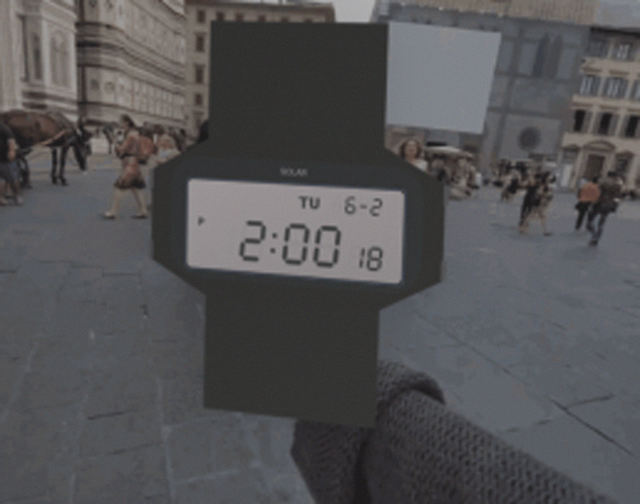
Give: 2:00:18
